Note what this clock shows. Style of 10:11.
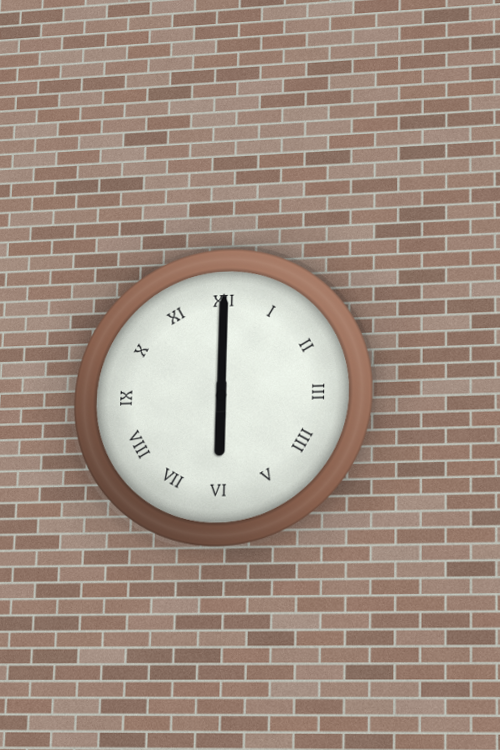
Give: 6:00
